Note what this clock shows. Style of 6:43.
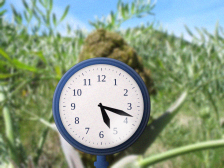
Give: 5:18
